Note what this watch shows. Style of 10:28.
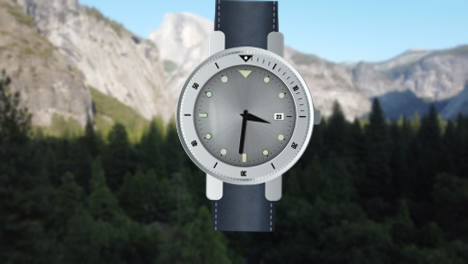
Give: 3:31
